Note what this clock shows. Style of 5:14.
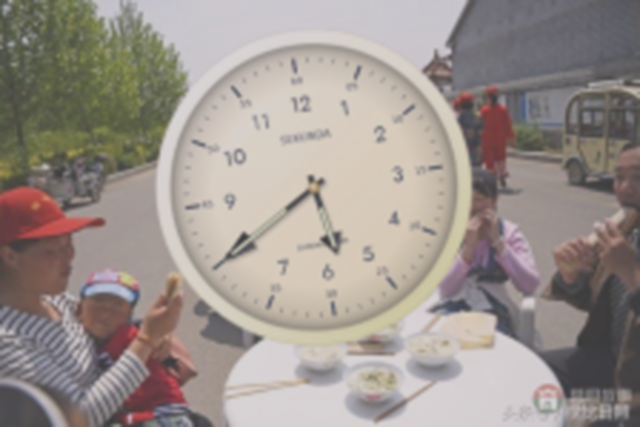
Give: 5:40
